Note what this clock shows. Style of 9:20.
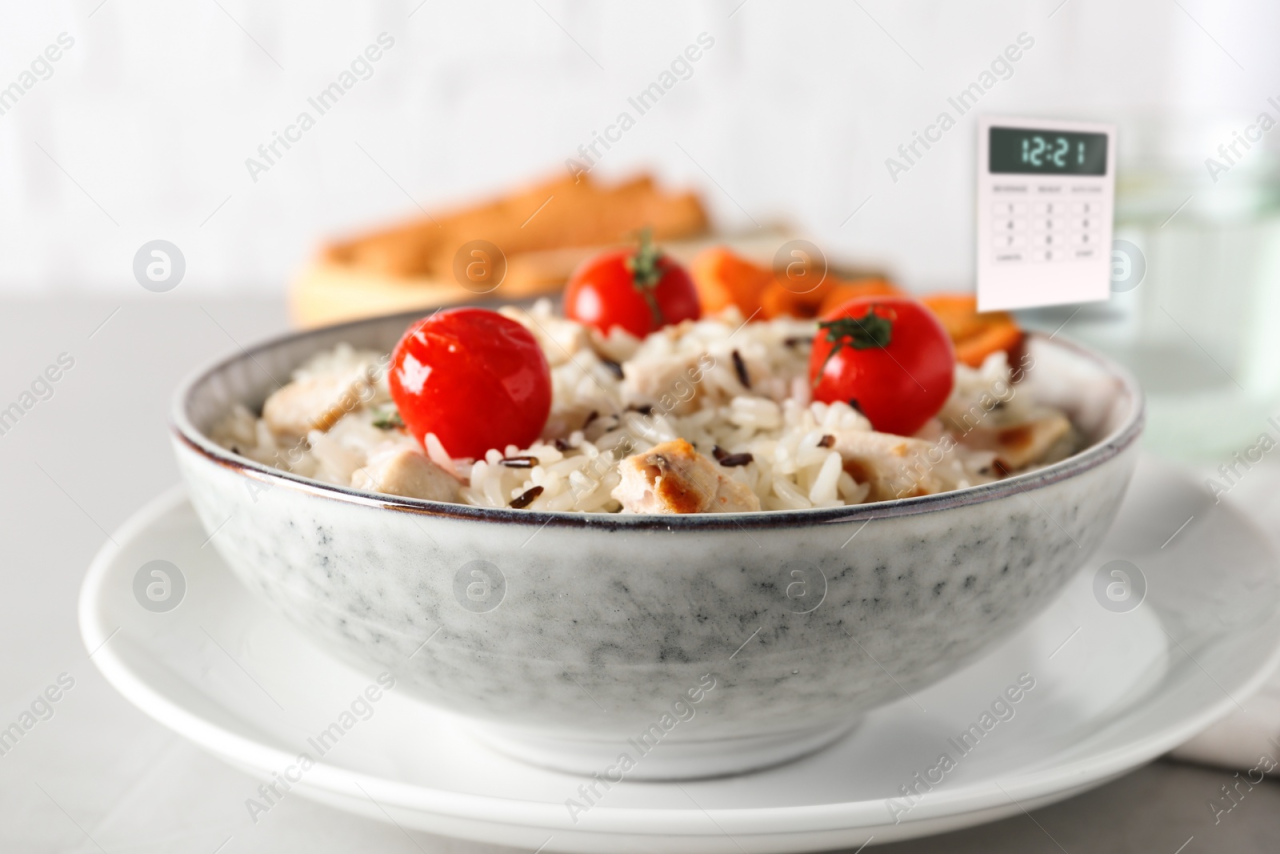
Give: 12:21
